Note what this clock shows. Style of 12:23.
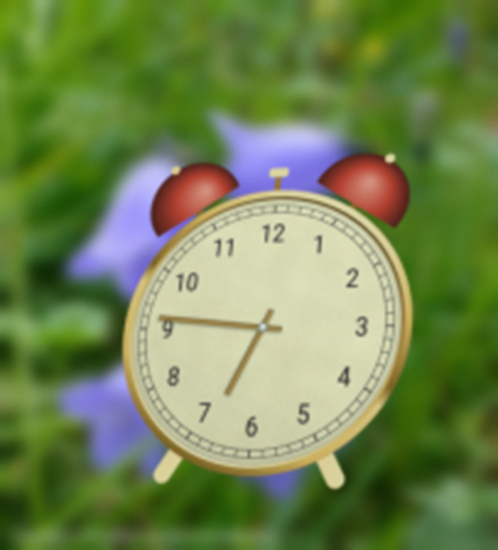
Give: 6:46
